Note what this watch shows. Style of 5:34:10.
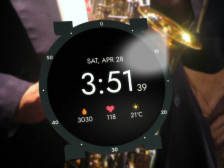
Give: 3:51:39
